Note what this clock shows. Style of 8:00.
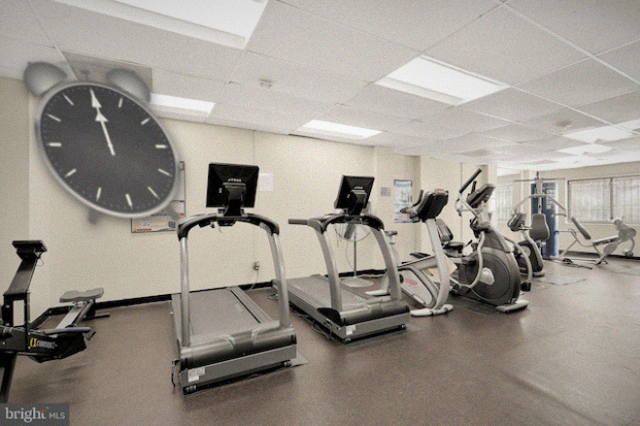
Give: 12:00
